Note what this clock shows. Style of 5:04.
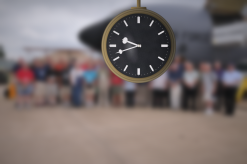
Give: 9:42
